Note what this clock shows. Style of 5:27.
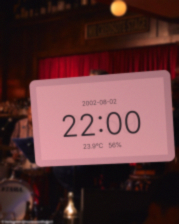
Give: 22:00
